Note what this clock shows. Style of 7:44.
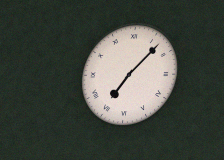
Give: 7:07
